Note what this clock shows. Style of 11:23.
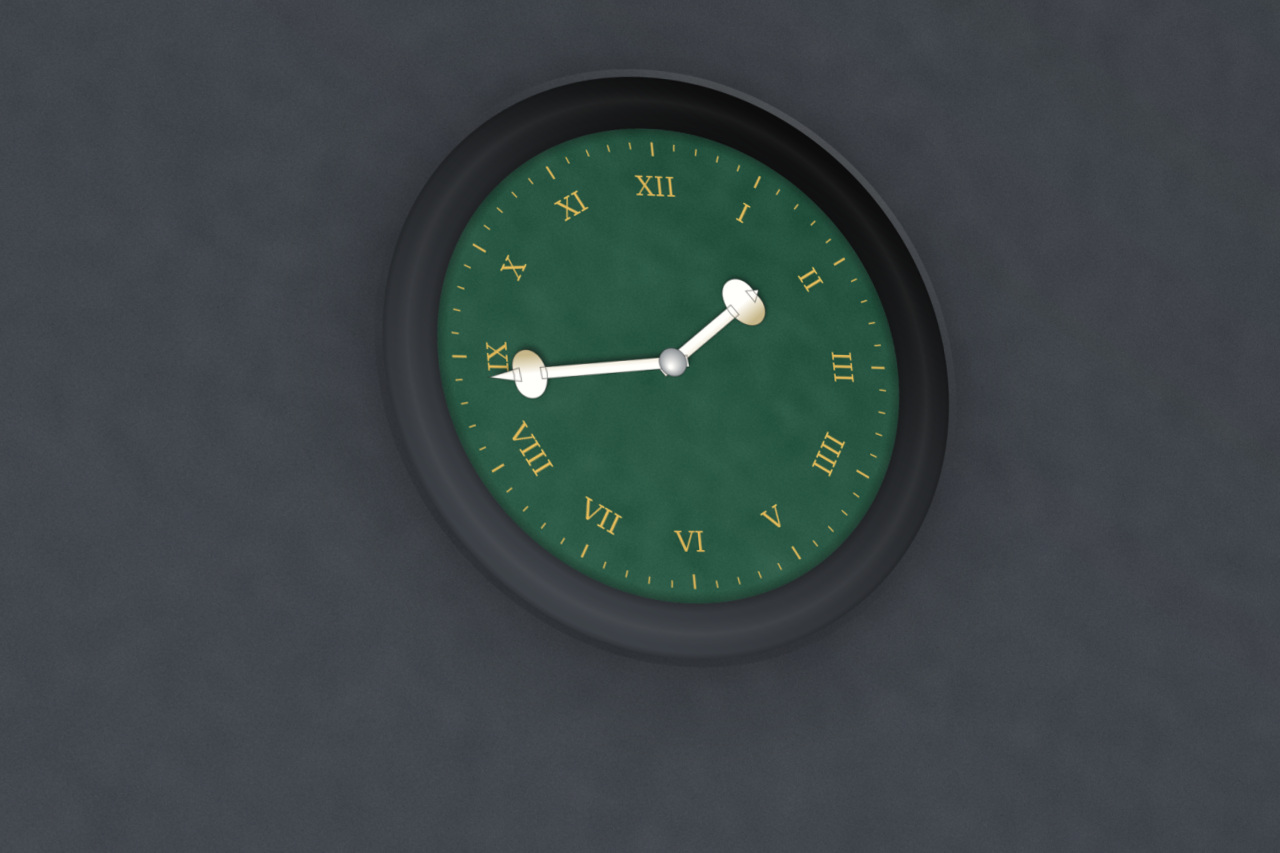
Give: 1:44
